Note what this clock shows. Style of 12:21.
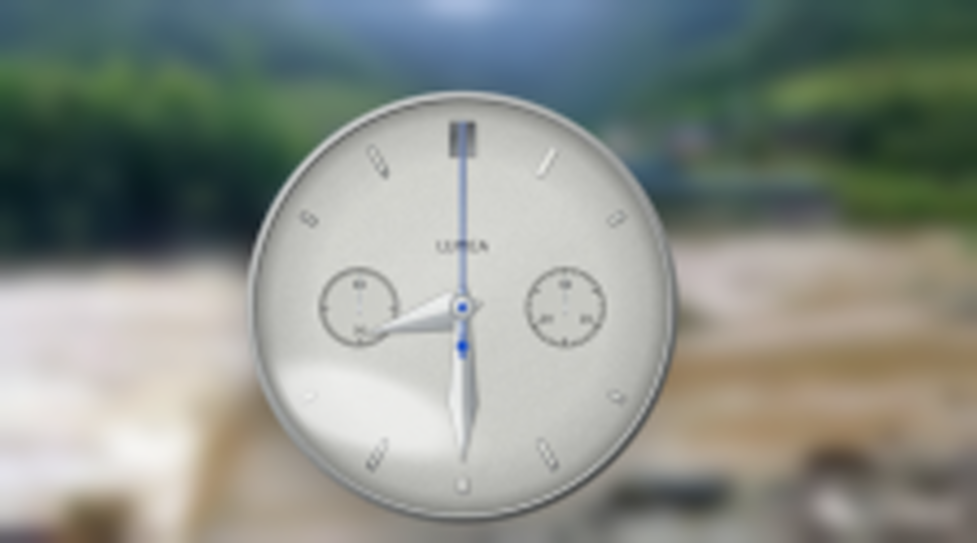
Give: 8:30
